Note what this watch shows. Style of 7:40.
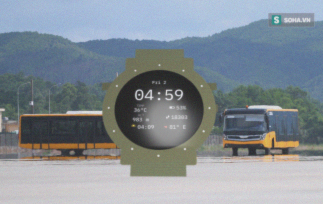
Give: 4:59
